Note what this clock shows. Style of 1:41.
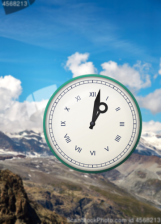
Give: 1:02
